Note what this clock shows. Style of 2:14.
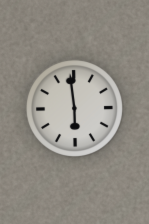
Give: 5:59
